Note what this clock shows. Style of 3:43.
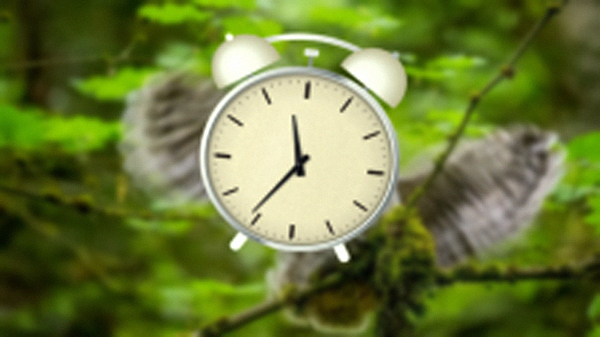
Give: 11:36
